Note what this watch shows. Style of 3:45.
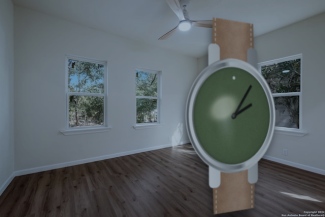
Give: 2:06
